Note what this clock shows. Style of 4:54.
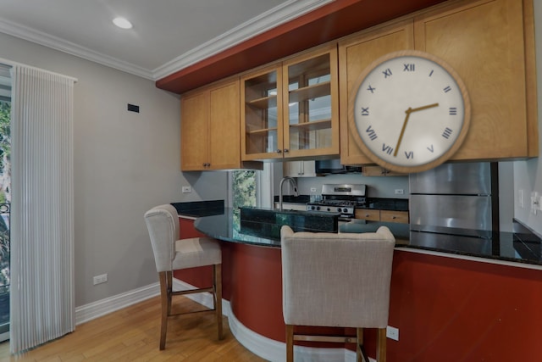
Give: 2:33
